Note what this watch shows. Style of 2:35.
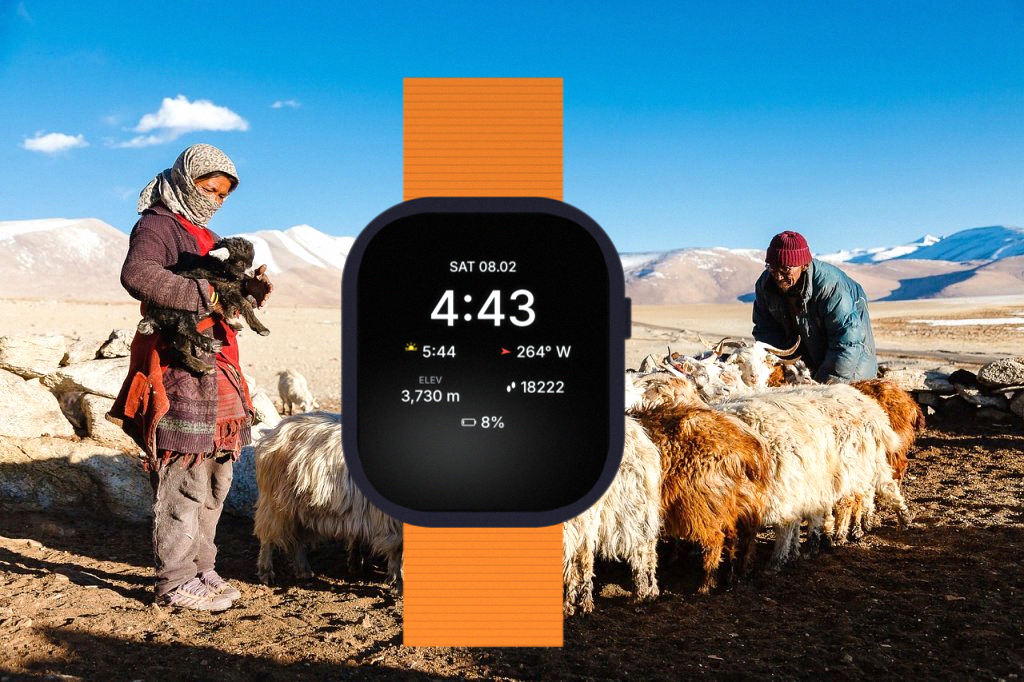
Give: 4:43
